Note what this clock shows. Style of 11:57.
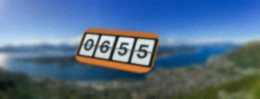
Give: 6:55
